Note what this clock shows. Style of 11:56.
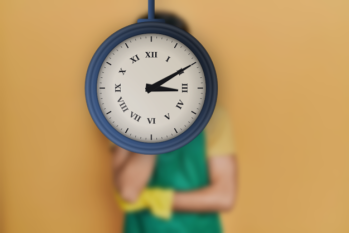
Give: 3:10
